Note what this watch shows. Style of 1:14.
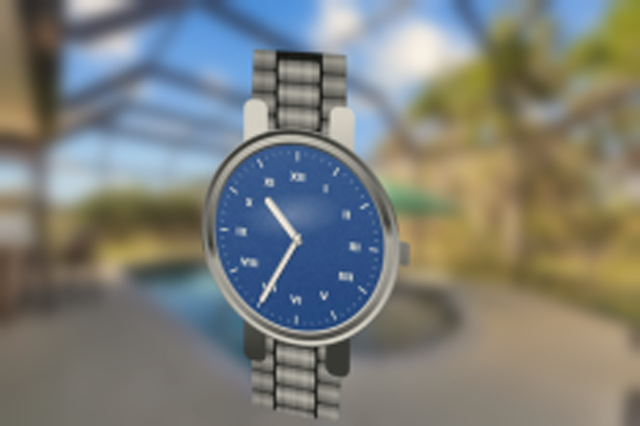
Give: 10:35
